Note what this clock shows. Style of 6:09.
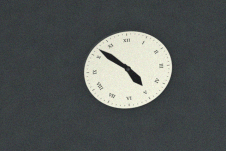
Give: 4:52
